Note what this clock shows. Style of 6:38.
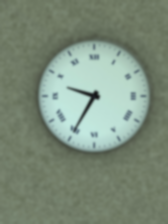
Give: 9:35
